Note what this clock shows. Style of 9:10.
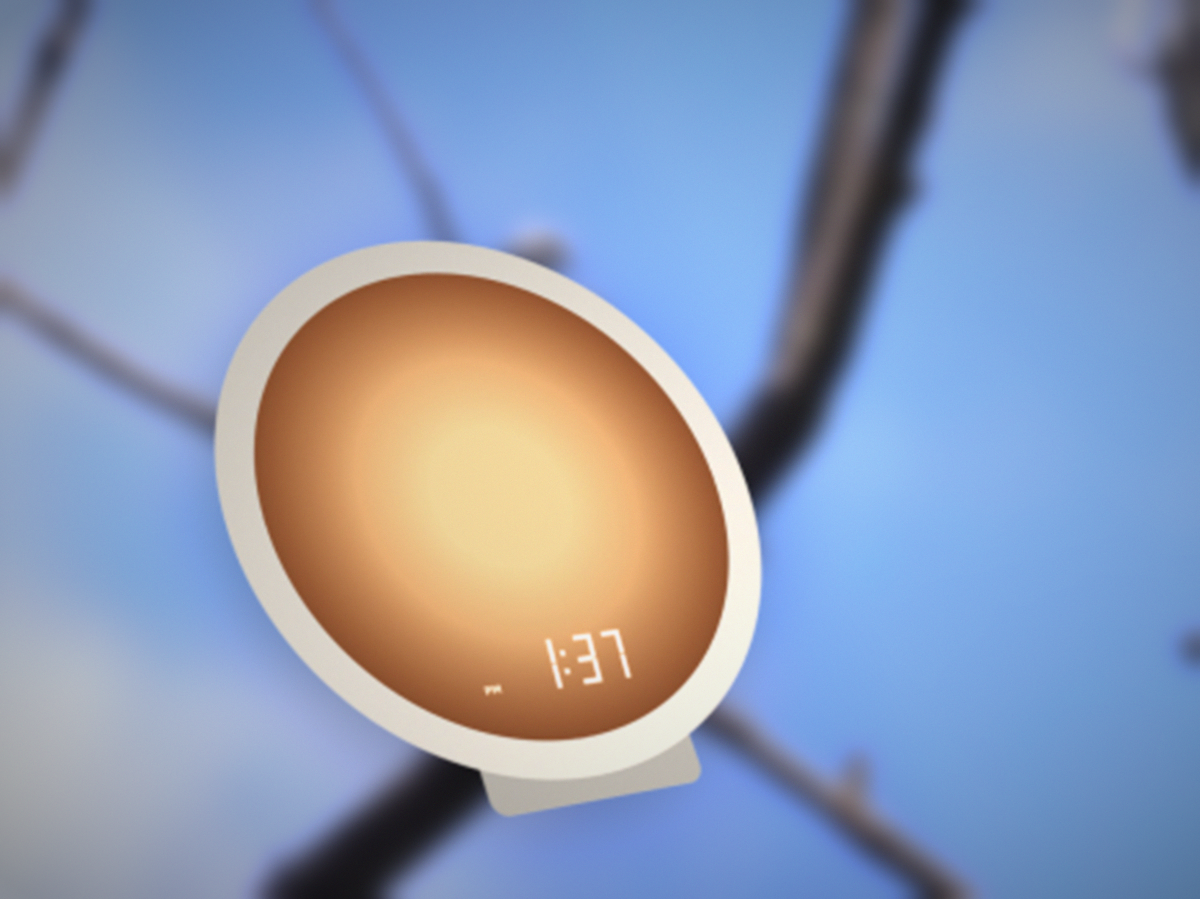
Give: 1:37
